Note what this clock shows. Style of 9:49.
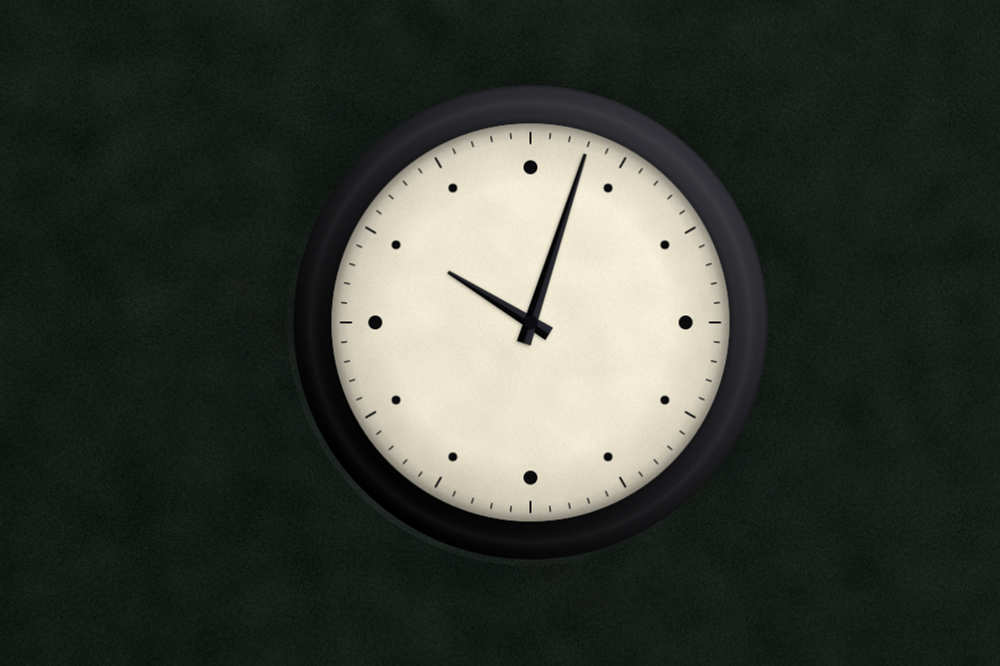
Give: 10:03
